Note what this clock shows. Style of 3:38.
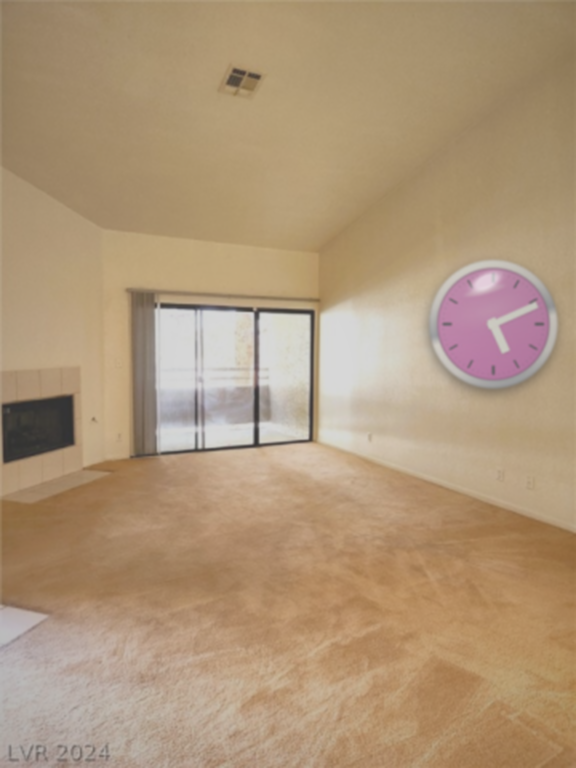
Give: 5:11
